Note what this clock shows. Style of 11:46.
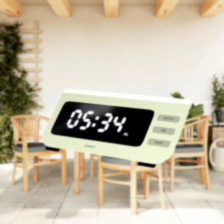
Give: 5:34
